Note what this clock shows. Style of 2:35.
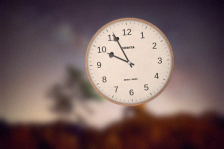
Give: 9:56
